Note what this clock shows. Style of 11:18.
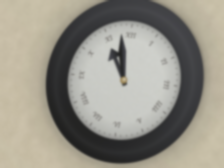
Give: 10:58
